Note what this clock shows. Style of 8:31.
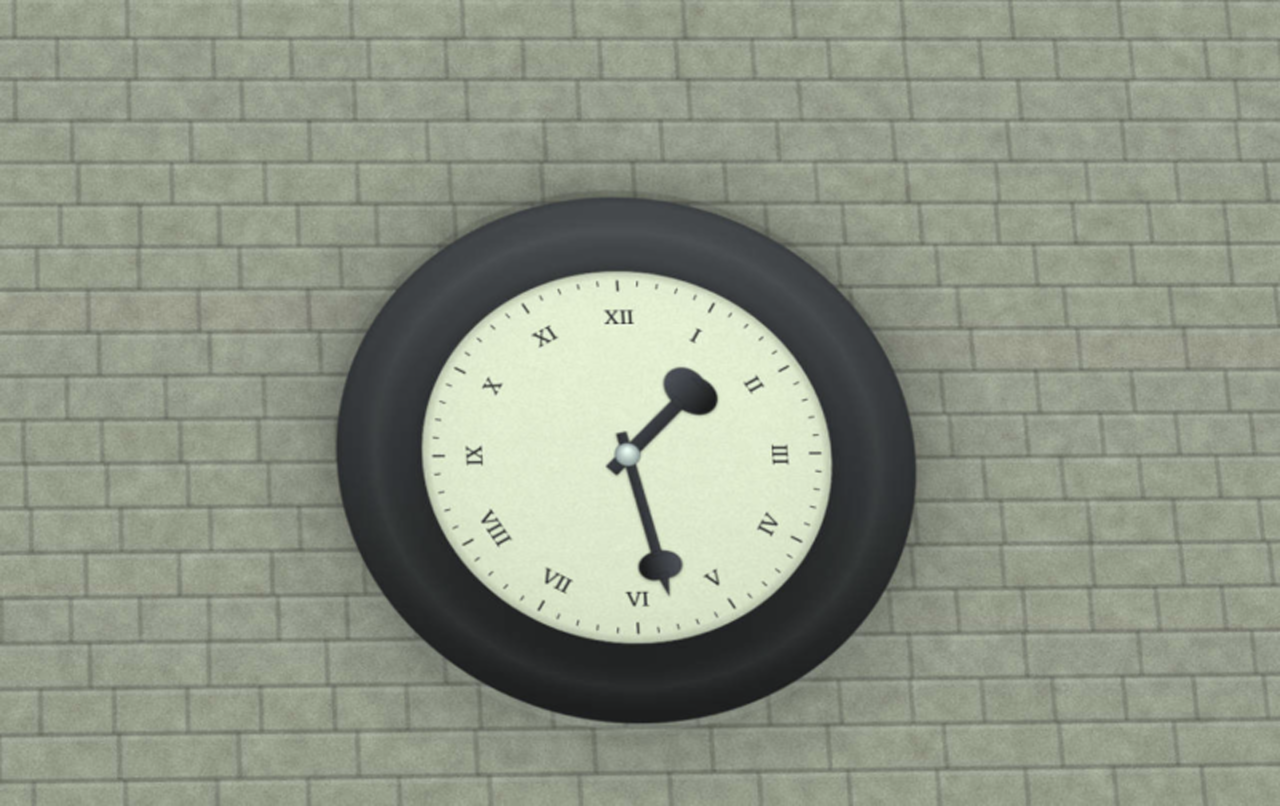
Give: 1:28
